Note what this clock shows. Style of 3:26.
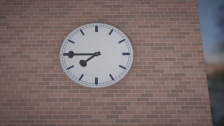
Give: 7:45
